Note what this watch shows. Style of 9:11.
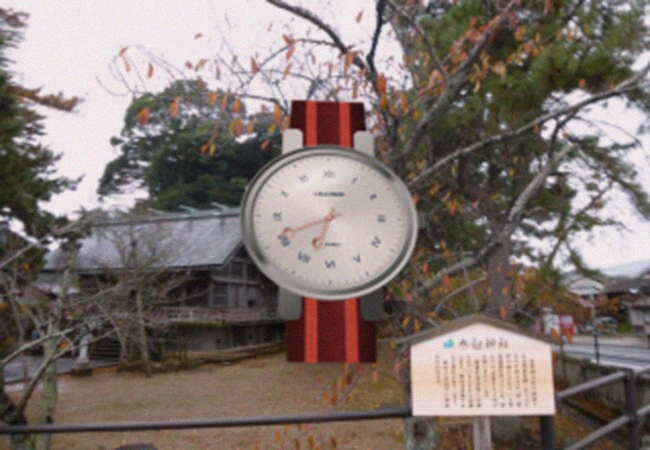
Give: 6:41
